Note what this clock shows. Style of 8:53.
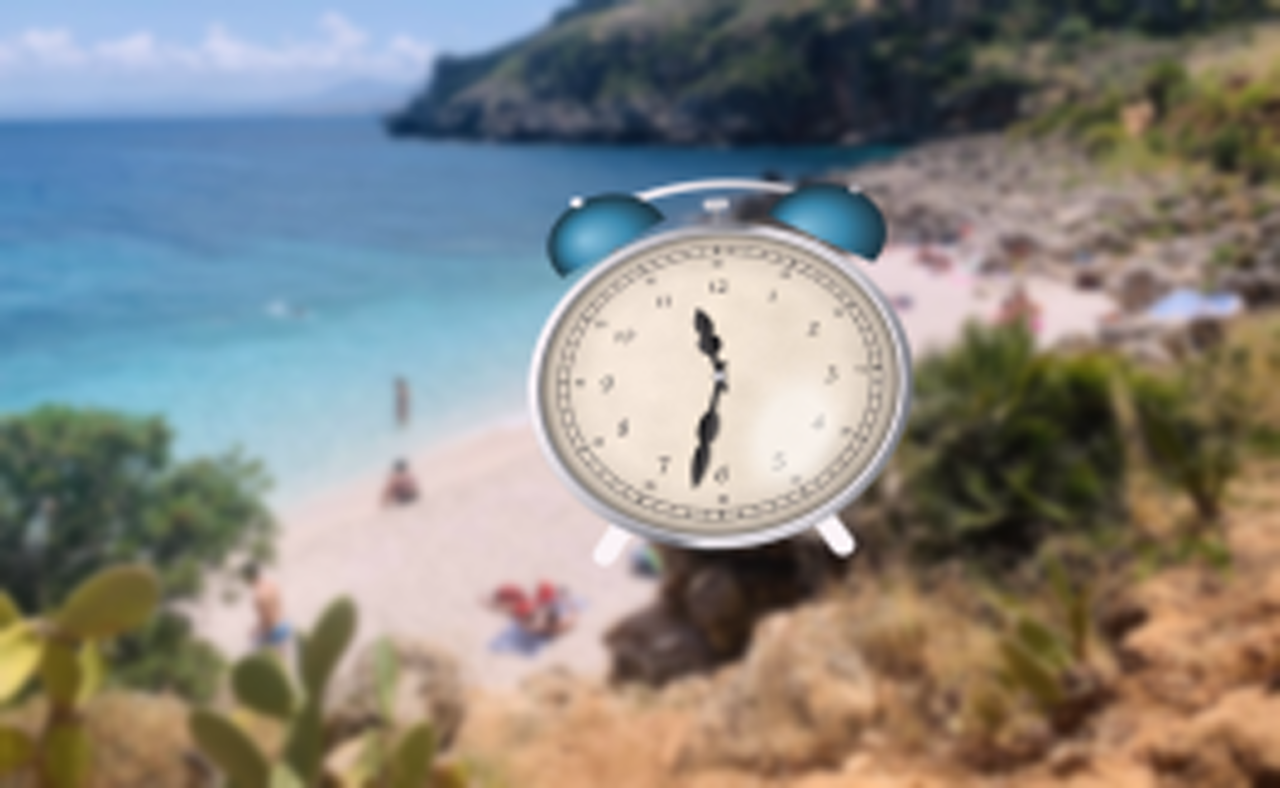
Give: 11:32
